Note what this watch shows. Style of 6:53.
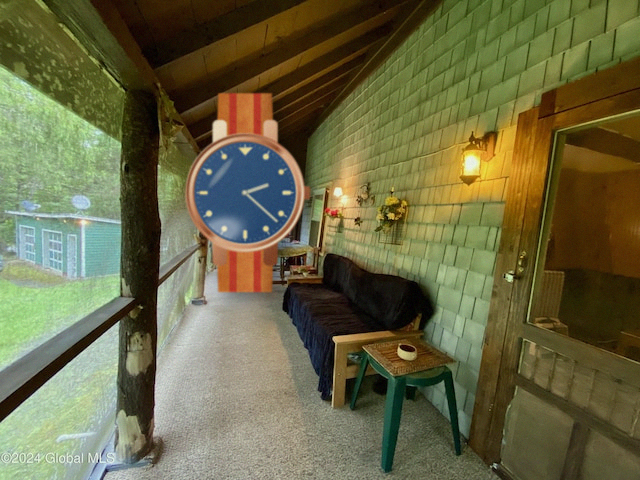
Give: 2:22
